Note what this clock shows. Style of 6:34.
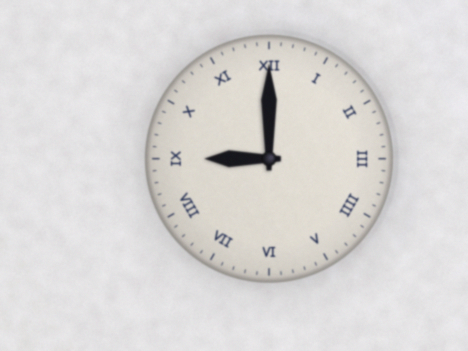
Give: 9:00
